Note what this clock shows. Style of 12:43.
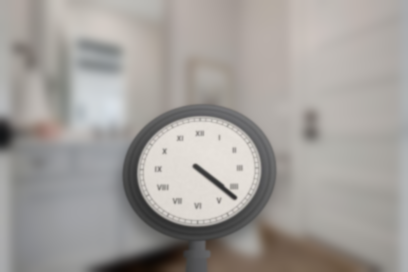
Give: 4:22
